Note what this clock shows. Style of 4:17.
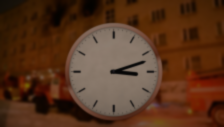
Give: 3:12
